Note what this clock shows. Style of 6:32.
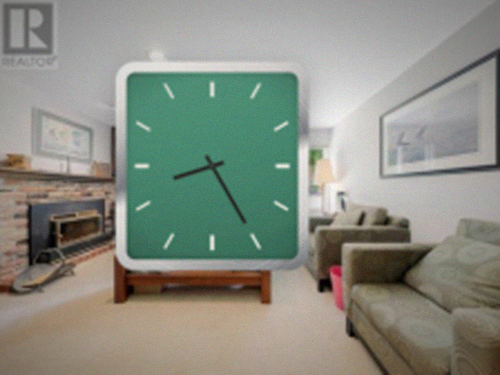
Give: 8:25
